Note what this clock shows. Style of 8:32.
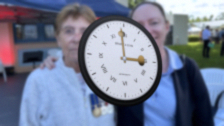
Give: 2:59
